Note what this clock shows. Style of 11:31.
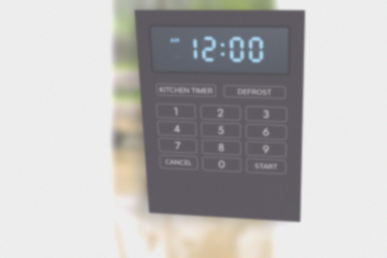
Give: 12:00
